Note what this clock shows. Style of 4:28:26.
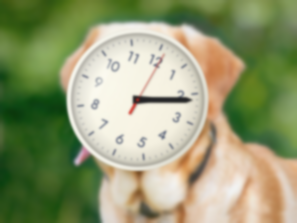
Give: 2:11:01
